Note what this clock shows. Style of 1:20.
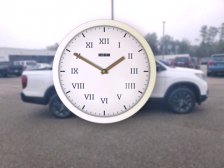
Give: 1:50
